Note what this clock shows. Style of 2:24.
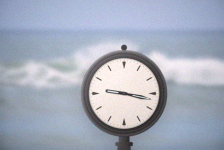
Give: 9:17
